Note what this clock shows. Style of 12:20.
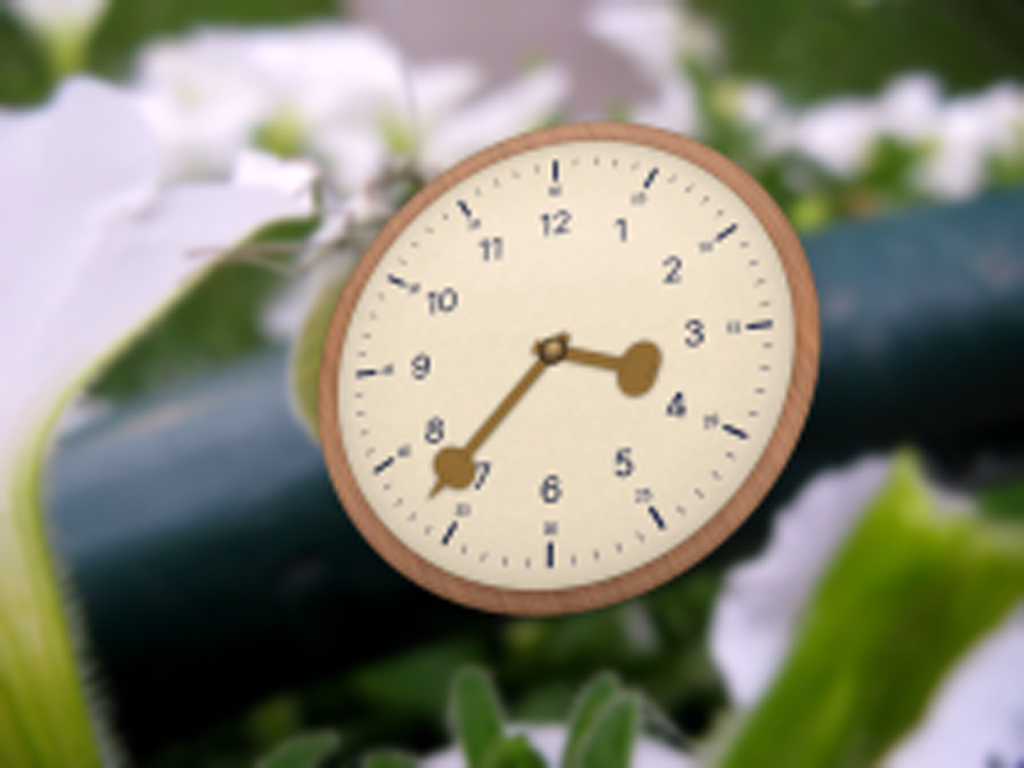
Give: 3:37
